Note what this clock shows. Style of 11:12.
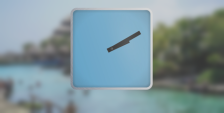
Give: 2:10
